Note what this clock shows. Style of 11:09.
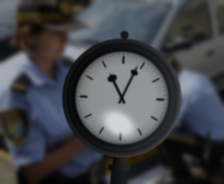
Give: 11:04
